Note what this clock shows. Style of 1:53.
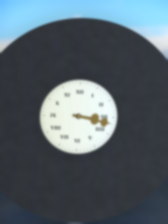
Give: 3:17
